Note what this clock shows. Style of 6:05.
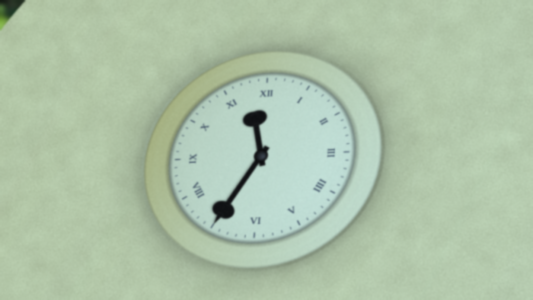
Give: 11:35
